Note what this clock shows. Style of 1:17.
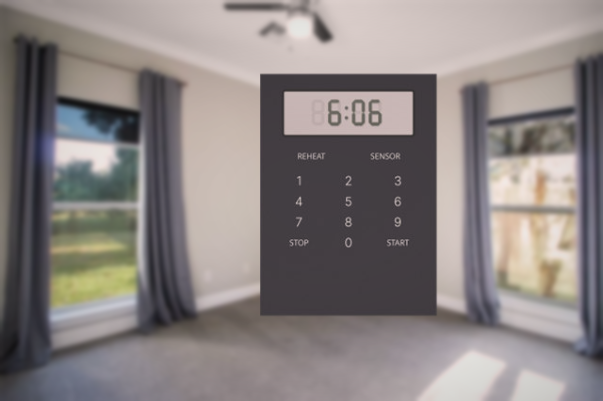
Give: 6:06
